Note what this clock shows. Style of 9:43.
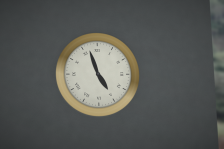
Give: 4:57
